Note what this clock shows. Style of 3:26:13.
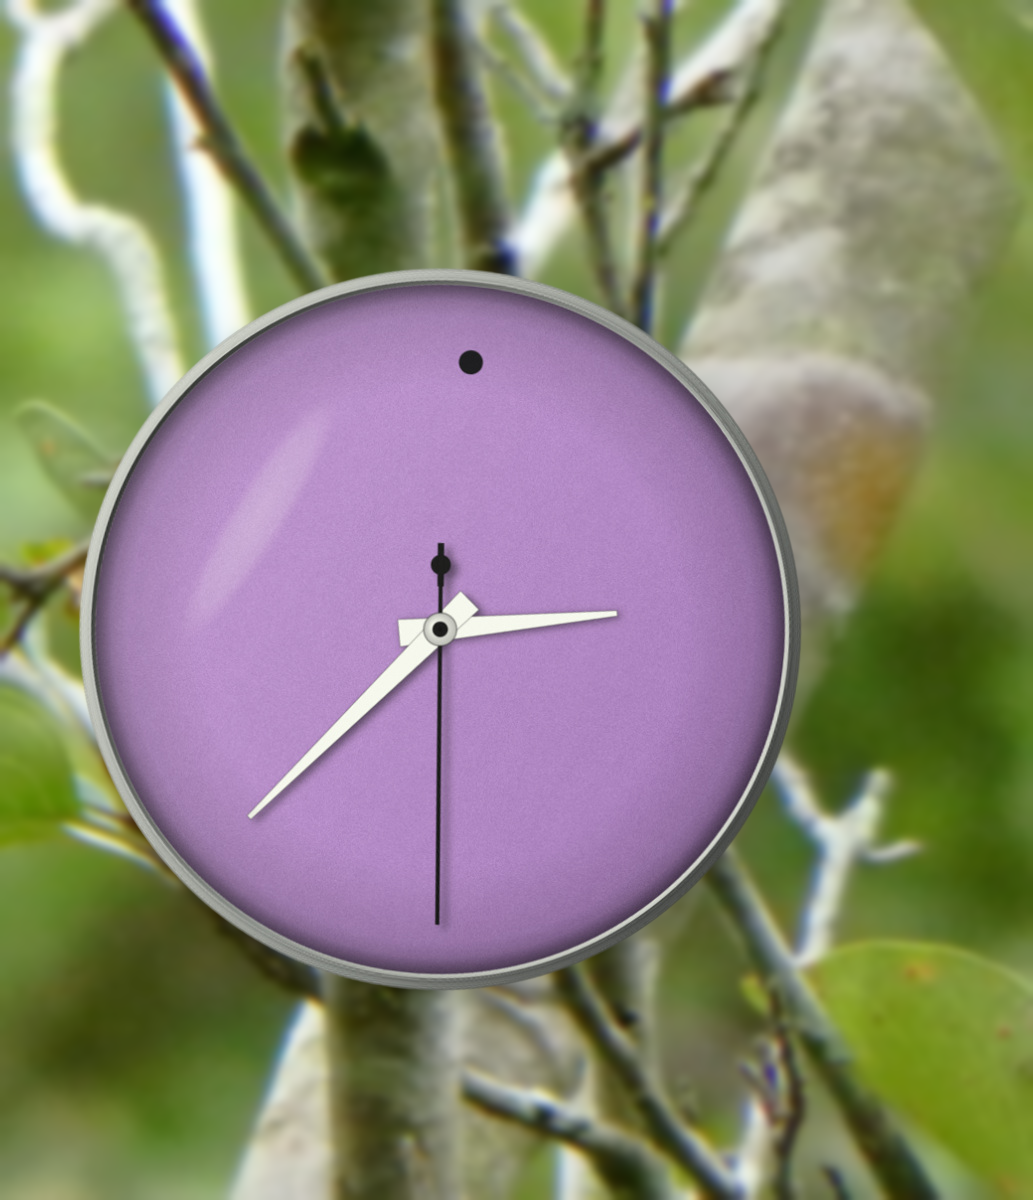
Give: 2:36:29
